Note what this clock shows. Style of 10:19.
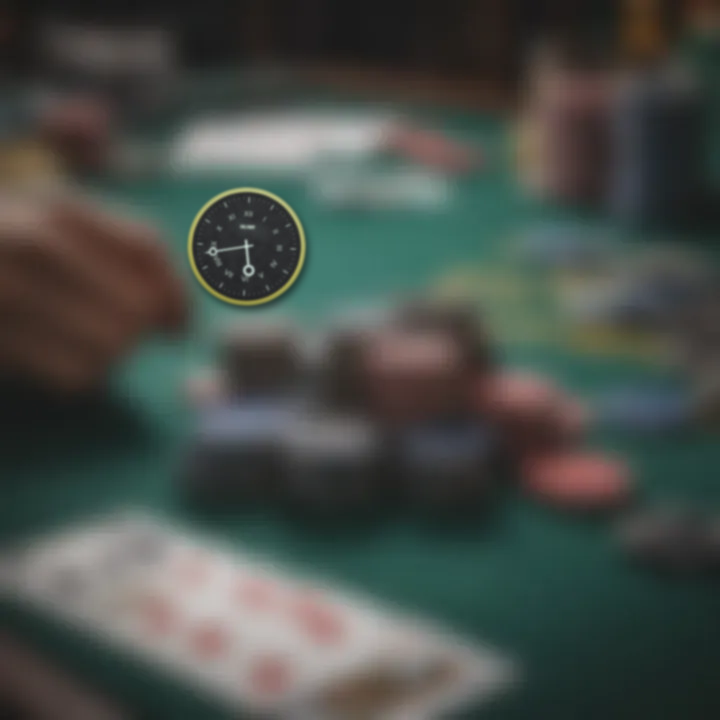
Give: 5:43
